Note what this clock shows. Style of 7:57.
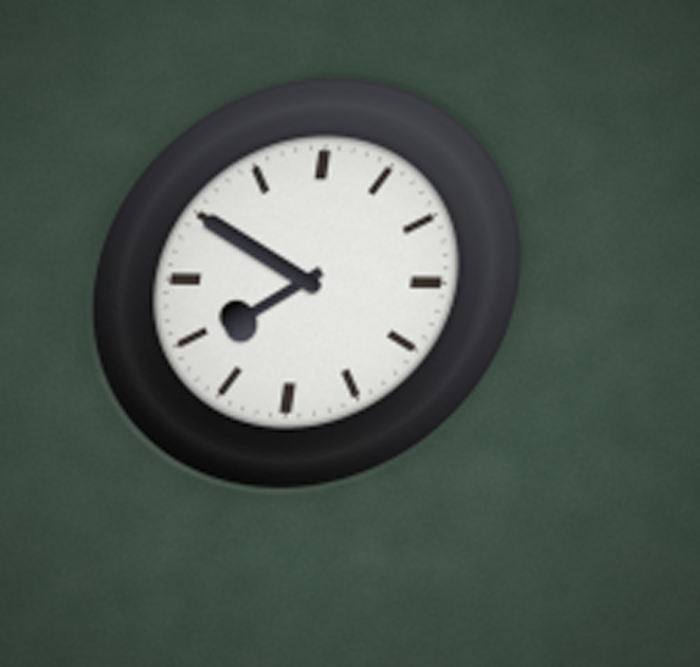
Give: 7:50
